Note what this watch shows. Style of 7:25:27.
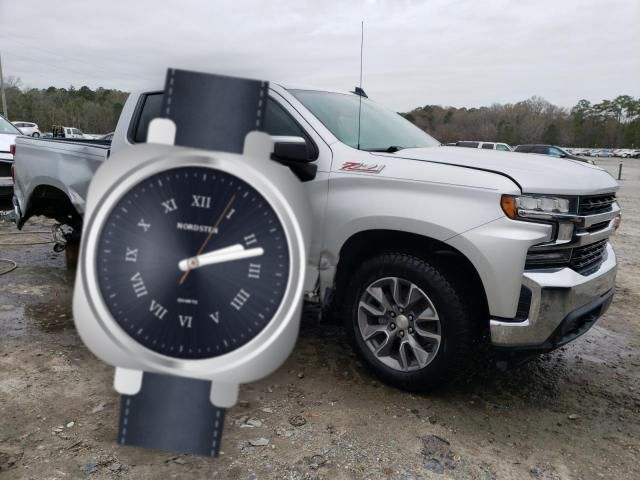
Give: 2:12:04
